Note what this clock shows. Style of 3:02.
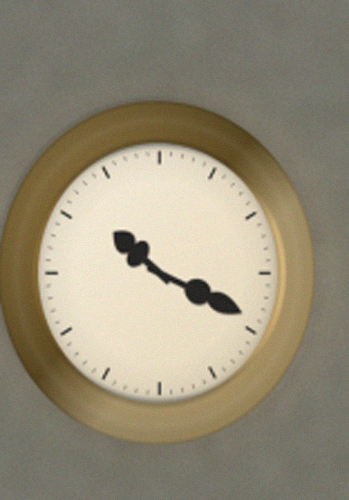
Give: 10:19
